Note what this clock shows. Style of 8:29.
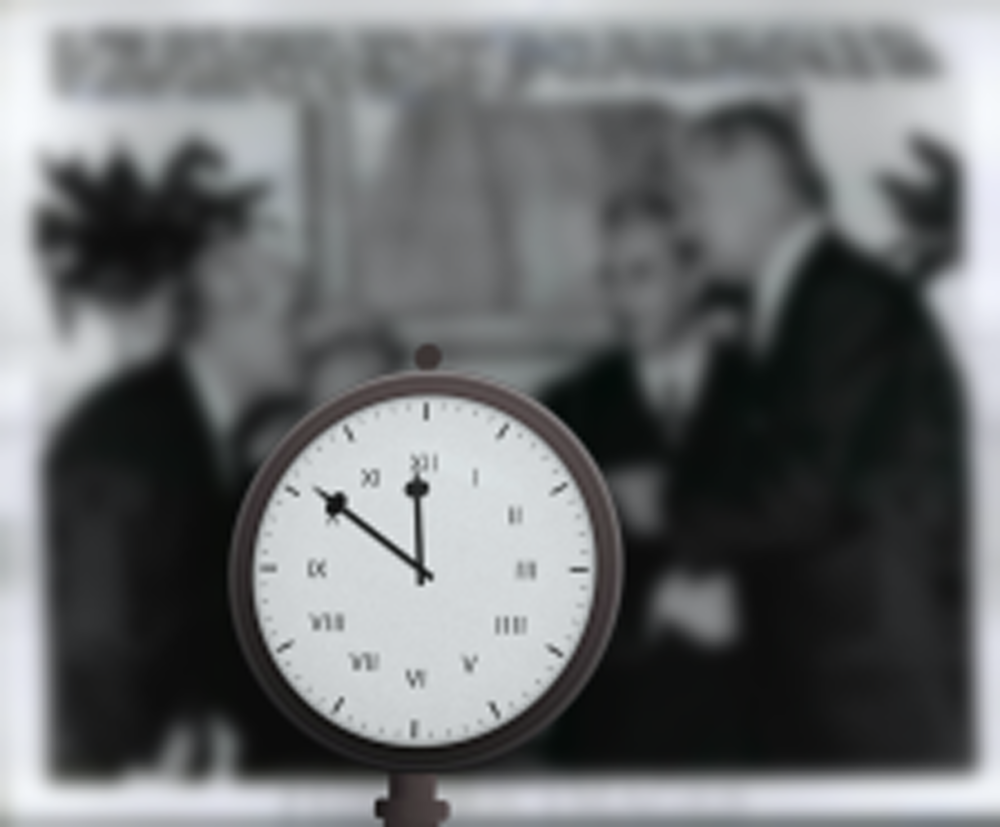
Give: 11:51
